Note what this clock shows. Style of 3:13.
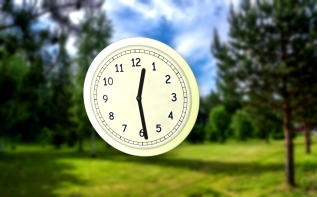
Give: 12:29
